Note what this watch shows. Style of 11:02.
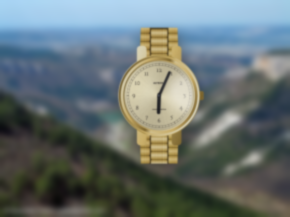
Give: 6:04
